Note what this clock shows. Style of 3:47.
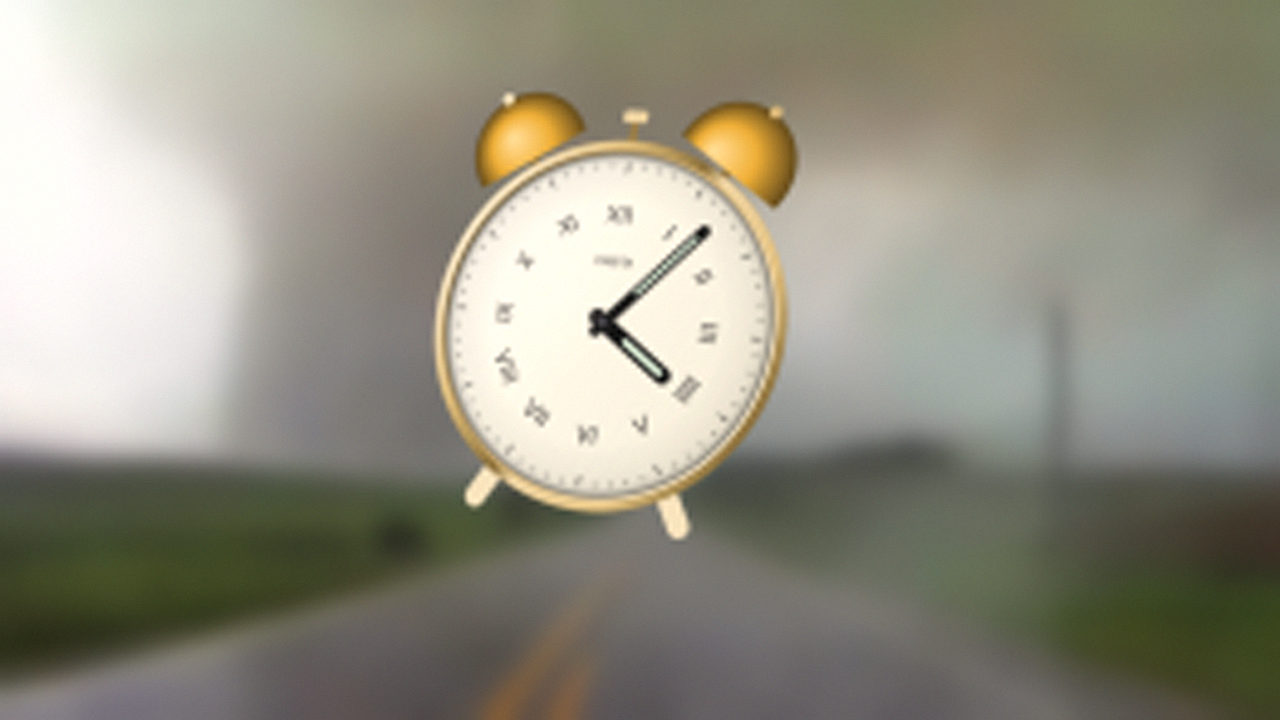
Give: 4:07
